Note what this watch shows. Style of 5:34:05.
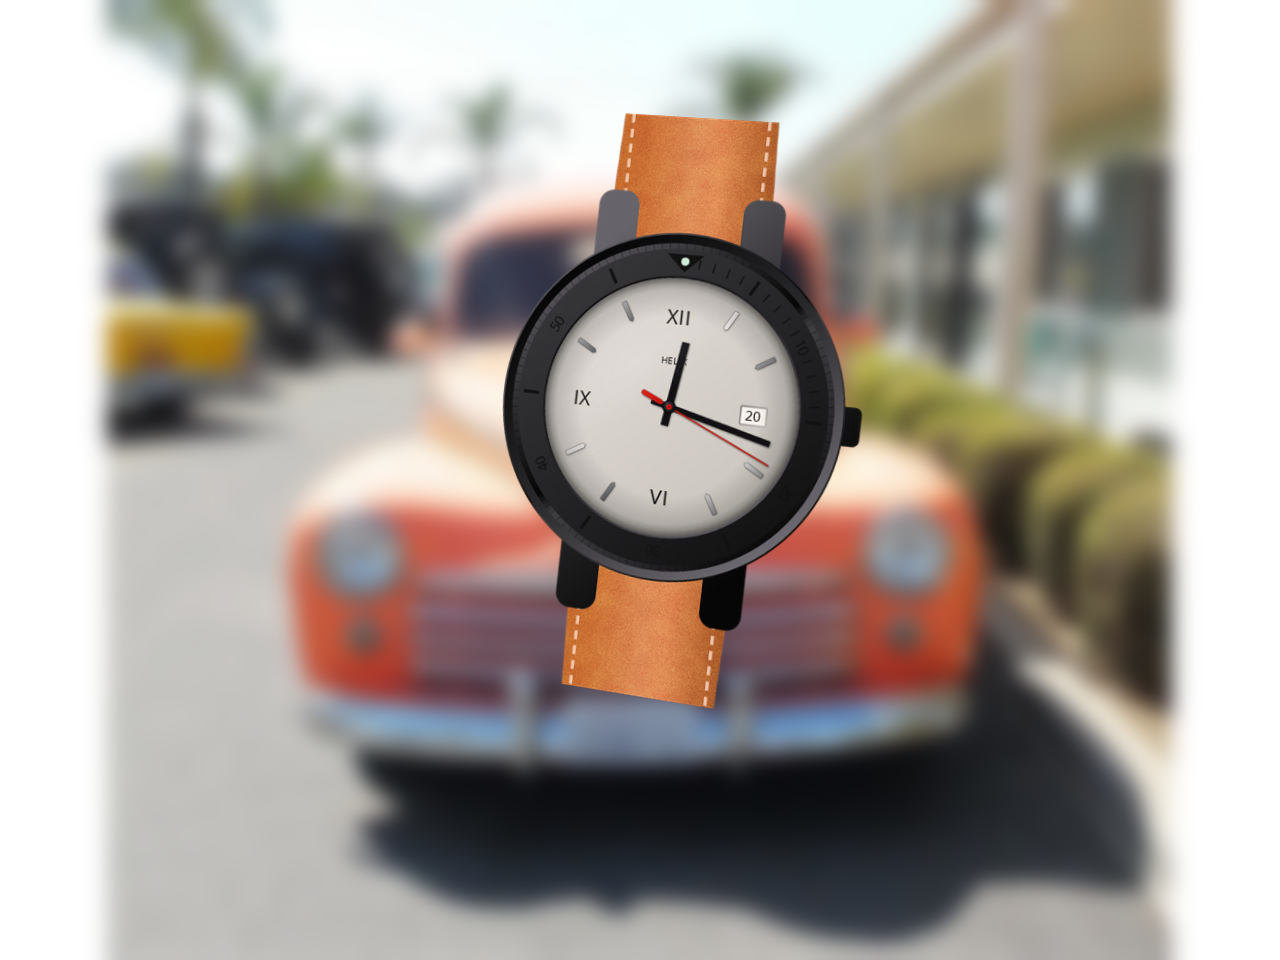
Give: 12:17:19
